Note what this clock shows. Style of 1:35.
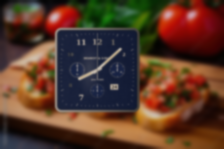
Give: 8:08
